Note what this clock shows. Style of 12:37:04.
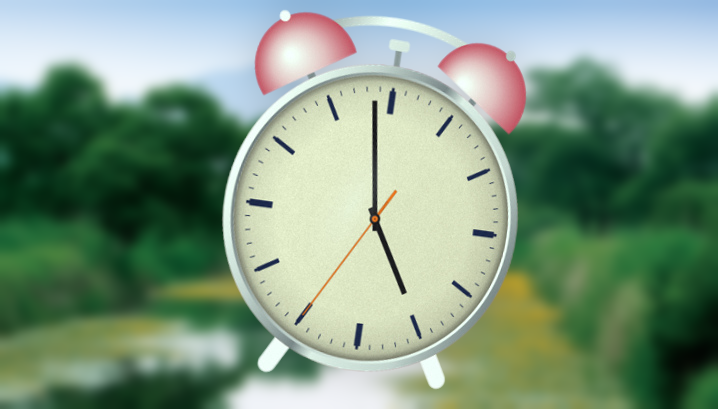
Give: 4:58:35
